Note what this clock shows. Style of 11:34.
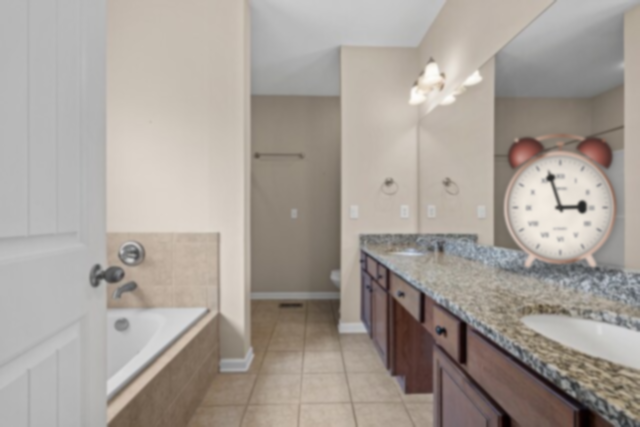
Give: 2:57
